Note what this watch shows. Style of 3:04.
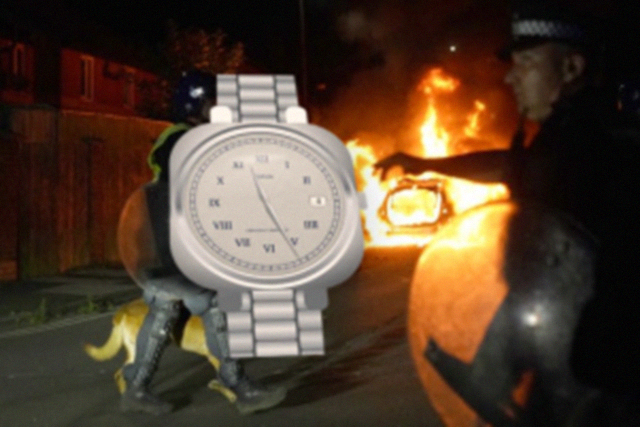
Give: 11:26
